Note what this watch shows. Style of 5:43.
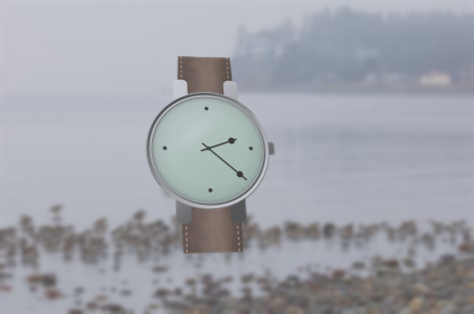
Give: 2:22
